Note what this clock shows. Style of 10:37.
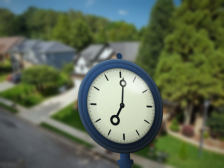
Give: 7:01
